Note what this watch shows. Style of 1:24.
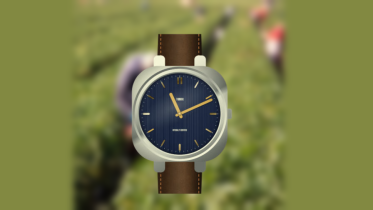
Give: 11:11
